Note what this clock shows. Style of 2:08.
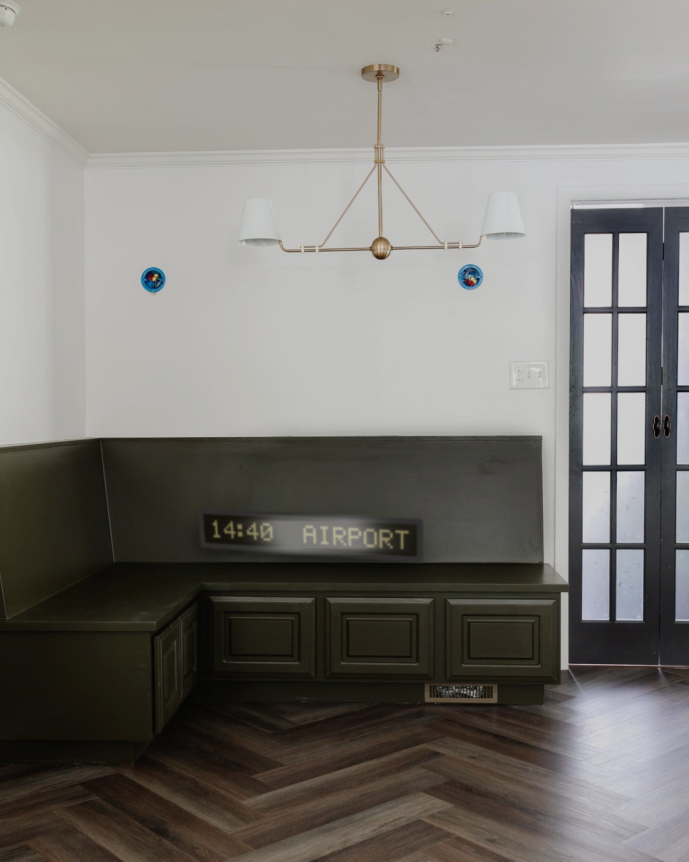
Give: 14:40
